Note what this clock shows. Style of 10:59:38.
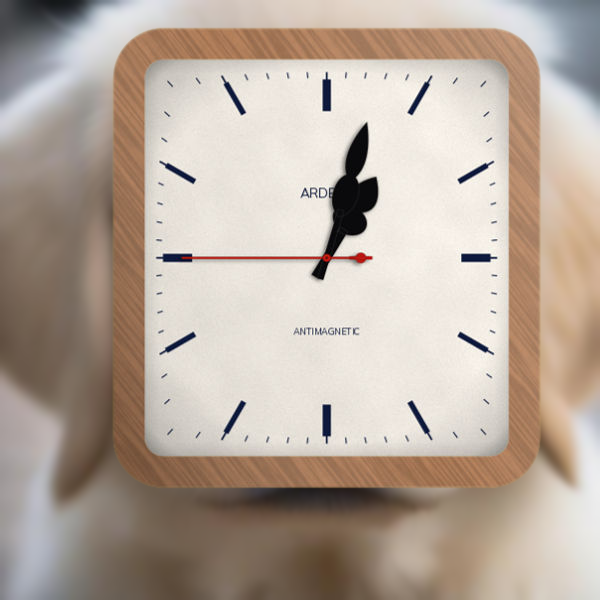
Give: 1:02:45
